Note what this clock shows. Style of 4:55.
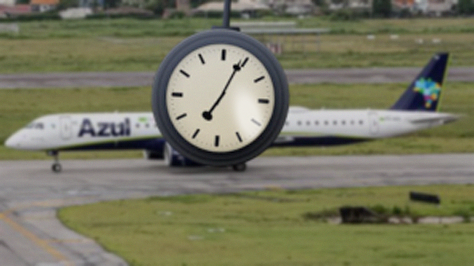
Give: 7:04
